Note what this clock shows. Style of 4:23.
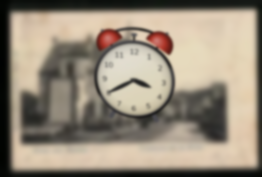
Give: 3:40
